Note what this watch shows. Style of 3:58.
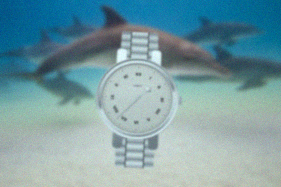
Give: 1:37
